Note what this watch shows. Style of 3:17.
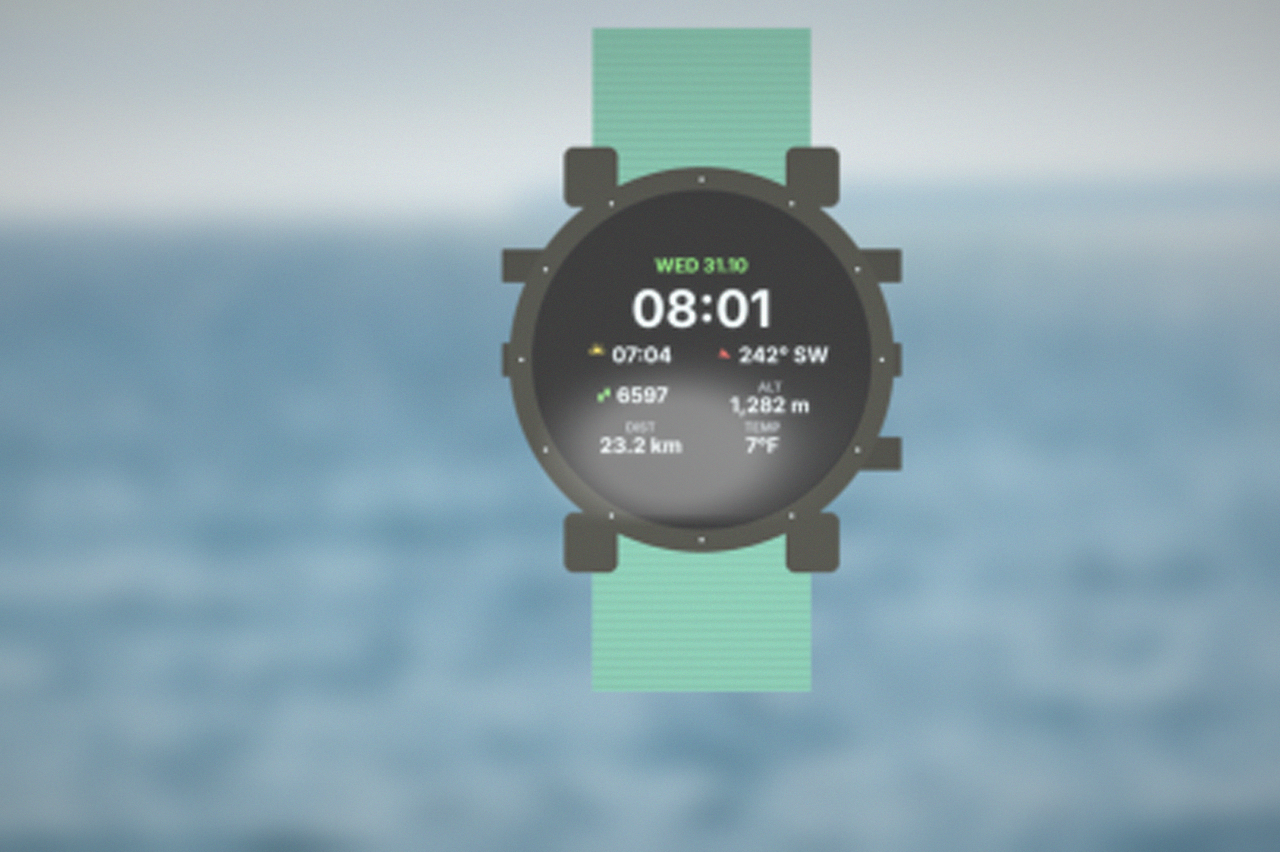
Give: 8:01
